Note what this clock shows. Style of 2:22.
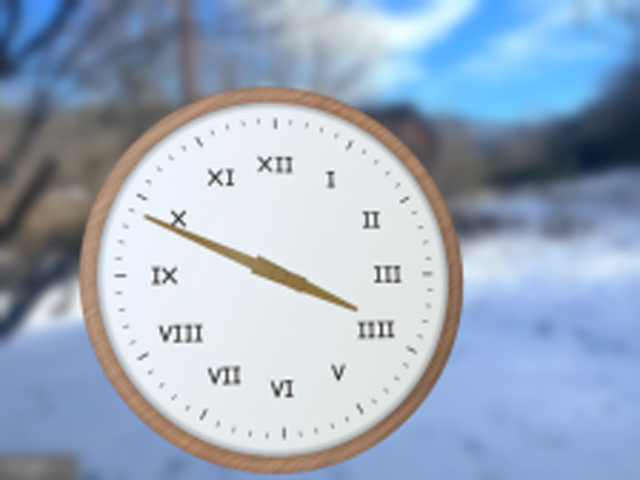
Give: 3:49
